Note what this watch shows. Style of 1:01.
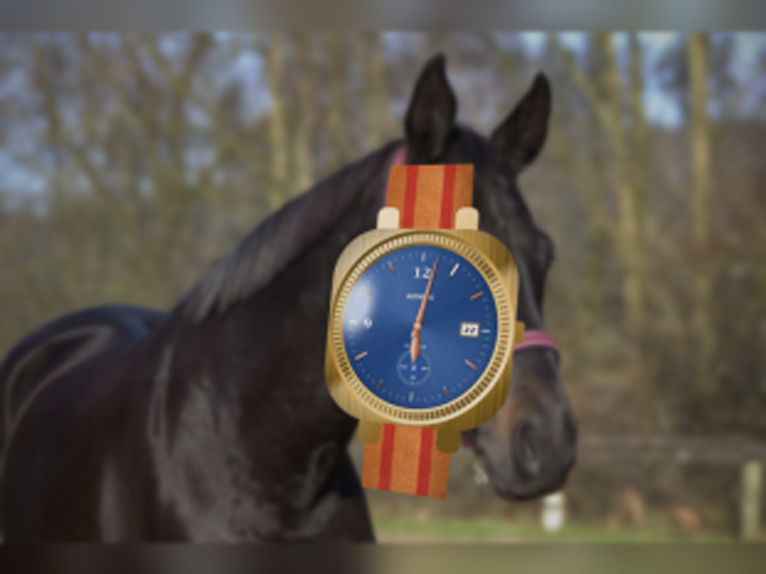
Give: 6:02
